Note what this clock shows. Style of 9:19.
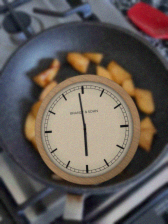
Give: 5:59
